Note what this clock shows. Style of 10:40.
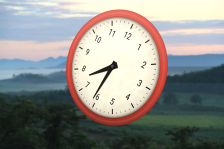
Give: 7:31
